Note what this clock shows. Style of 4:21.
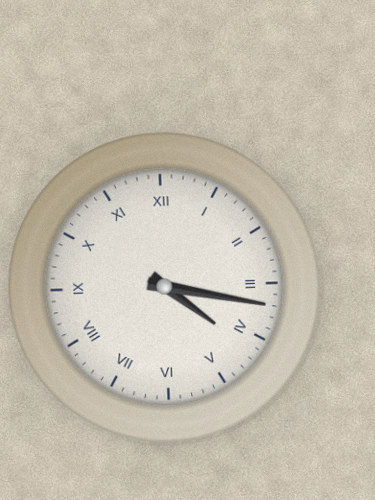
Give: 4:17
